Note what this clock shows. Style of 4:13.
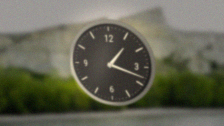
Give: 1:18
